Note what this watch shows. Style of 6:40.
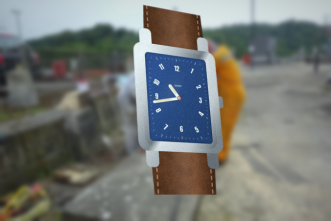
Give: 10:43
